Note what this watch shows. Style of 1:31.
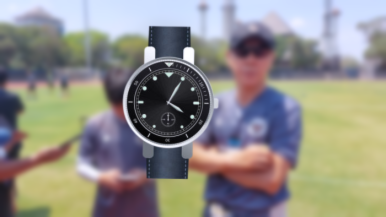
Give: 4:05
